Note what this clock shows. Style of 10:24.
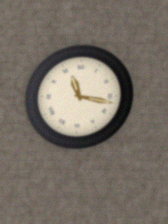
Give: 11:17
